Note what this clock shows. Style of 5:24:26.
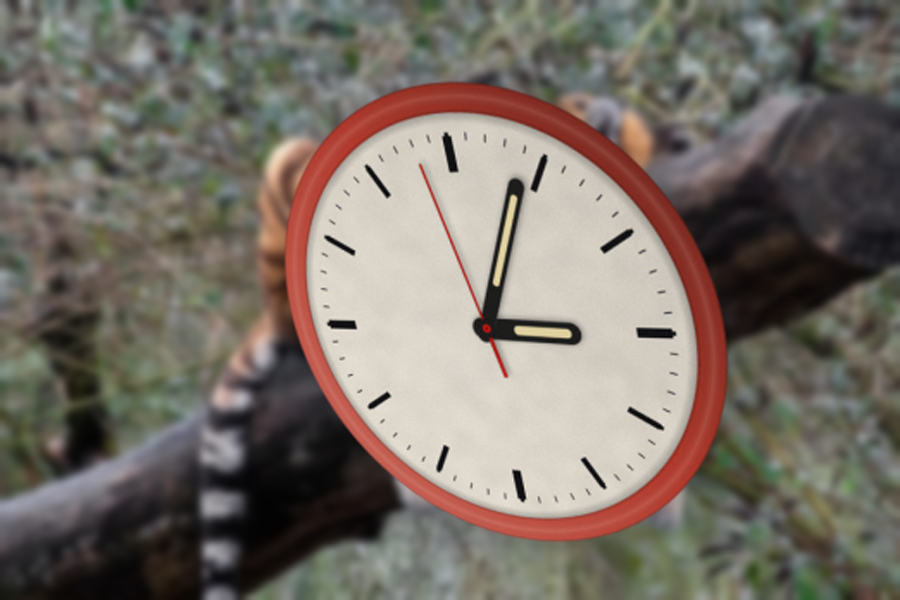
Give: 3:03:58
